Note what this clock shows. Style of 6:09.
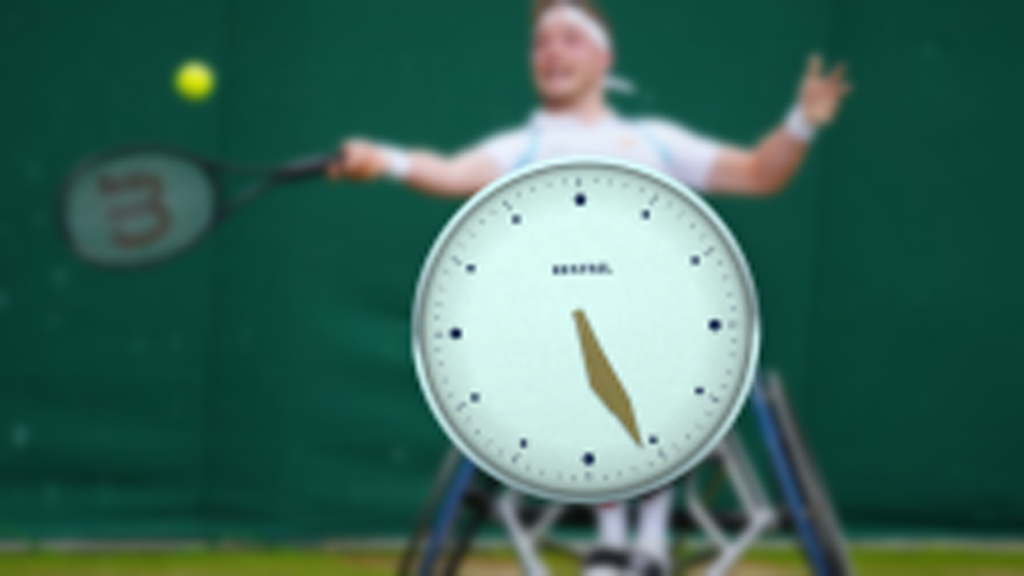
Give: 5:26
